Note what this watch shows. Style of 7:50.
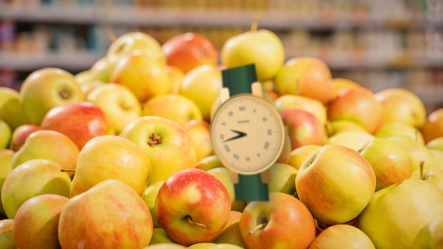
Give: 9:43
